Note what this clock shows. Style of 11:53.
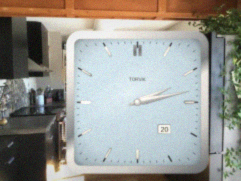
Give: 2:13
